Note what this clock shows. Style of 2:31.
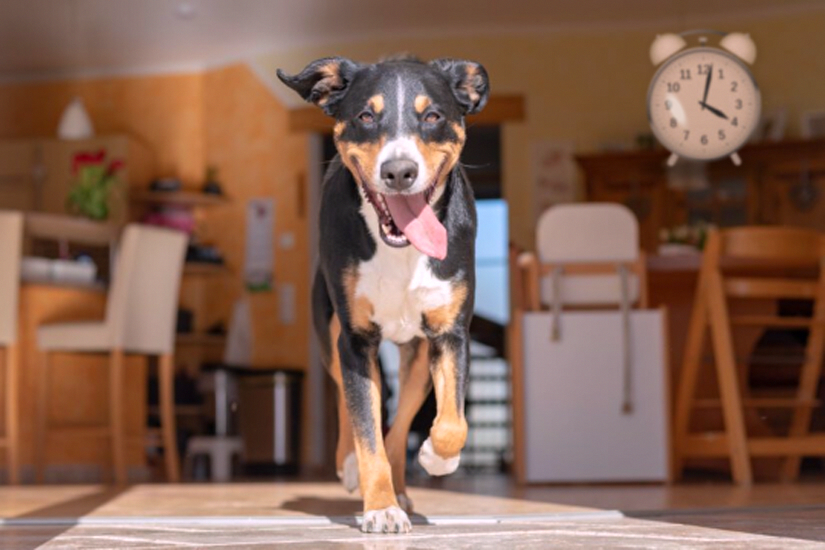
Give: 4:02
